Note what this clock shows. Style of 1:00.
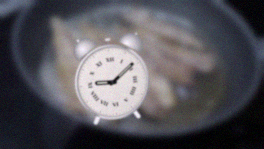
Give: 9:09
